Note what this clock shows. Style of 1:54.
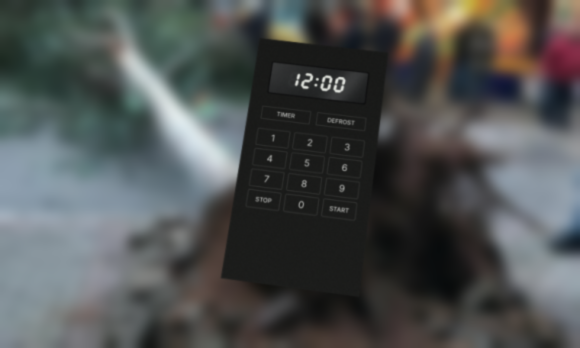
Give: 12:00
